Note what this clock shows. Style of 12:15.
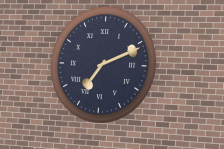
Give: 7:11
